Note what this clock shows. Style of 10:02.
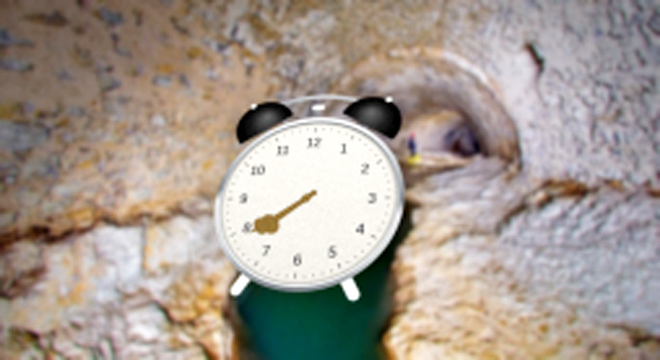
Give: 7:39
